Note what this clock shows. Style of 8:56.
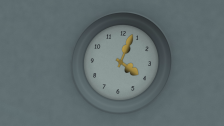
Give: 4:03
